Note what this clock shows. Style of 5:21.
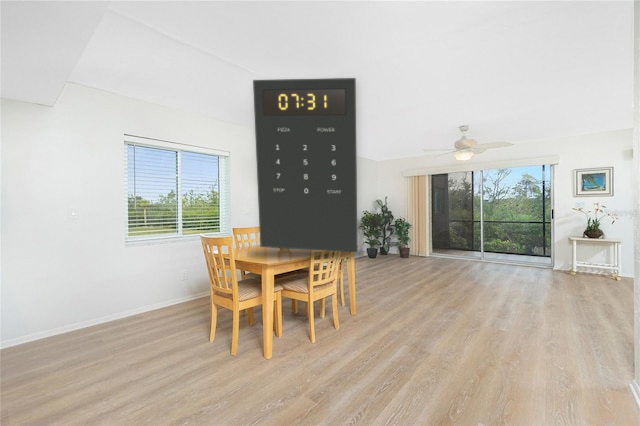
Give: 7:31
